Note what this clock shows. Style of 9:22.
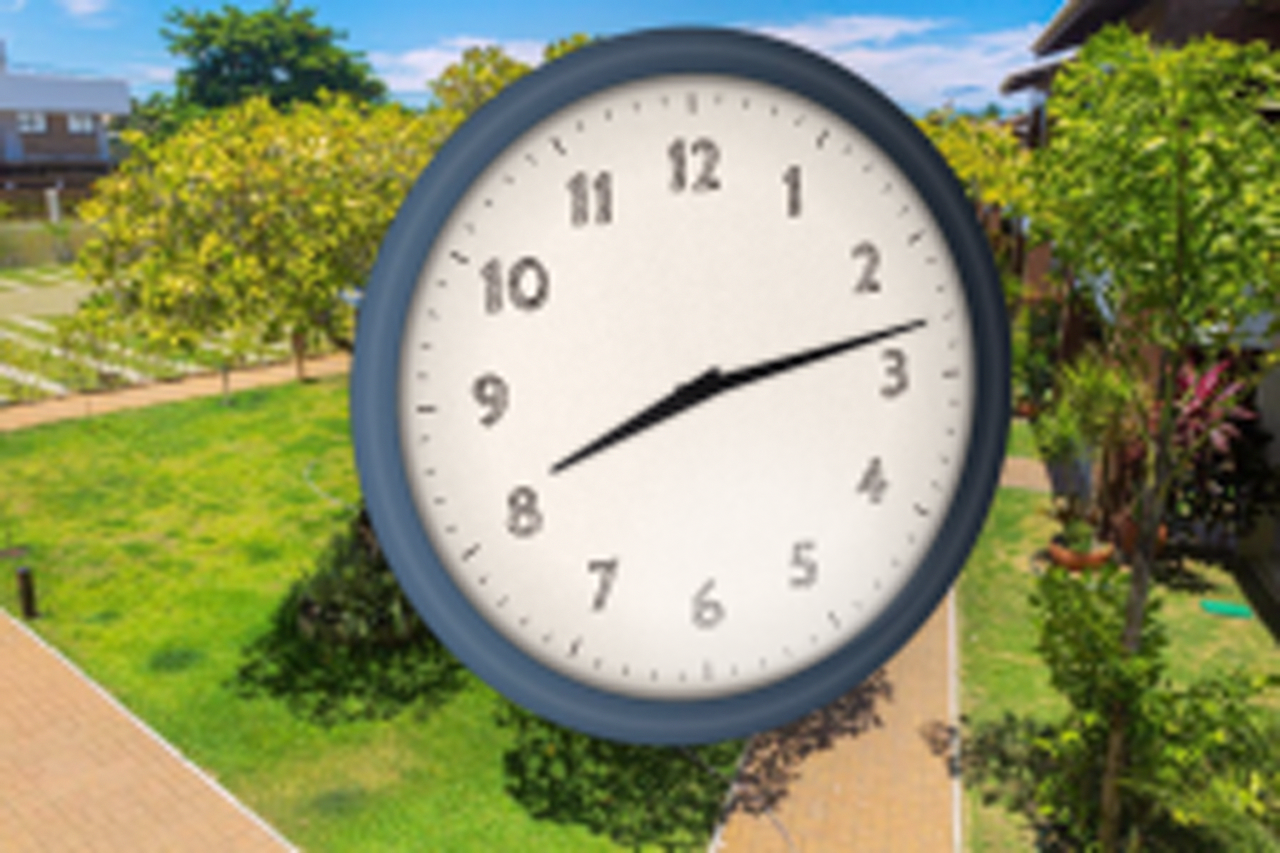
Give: 8:13
